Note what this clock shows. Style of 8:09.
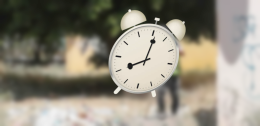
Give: 8:01
